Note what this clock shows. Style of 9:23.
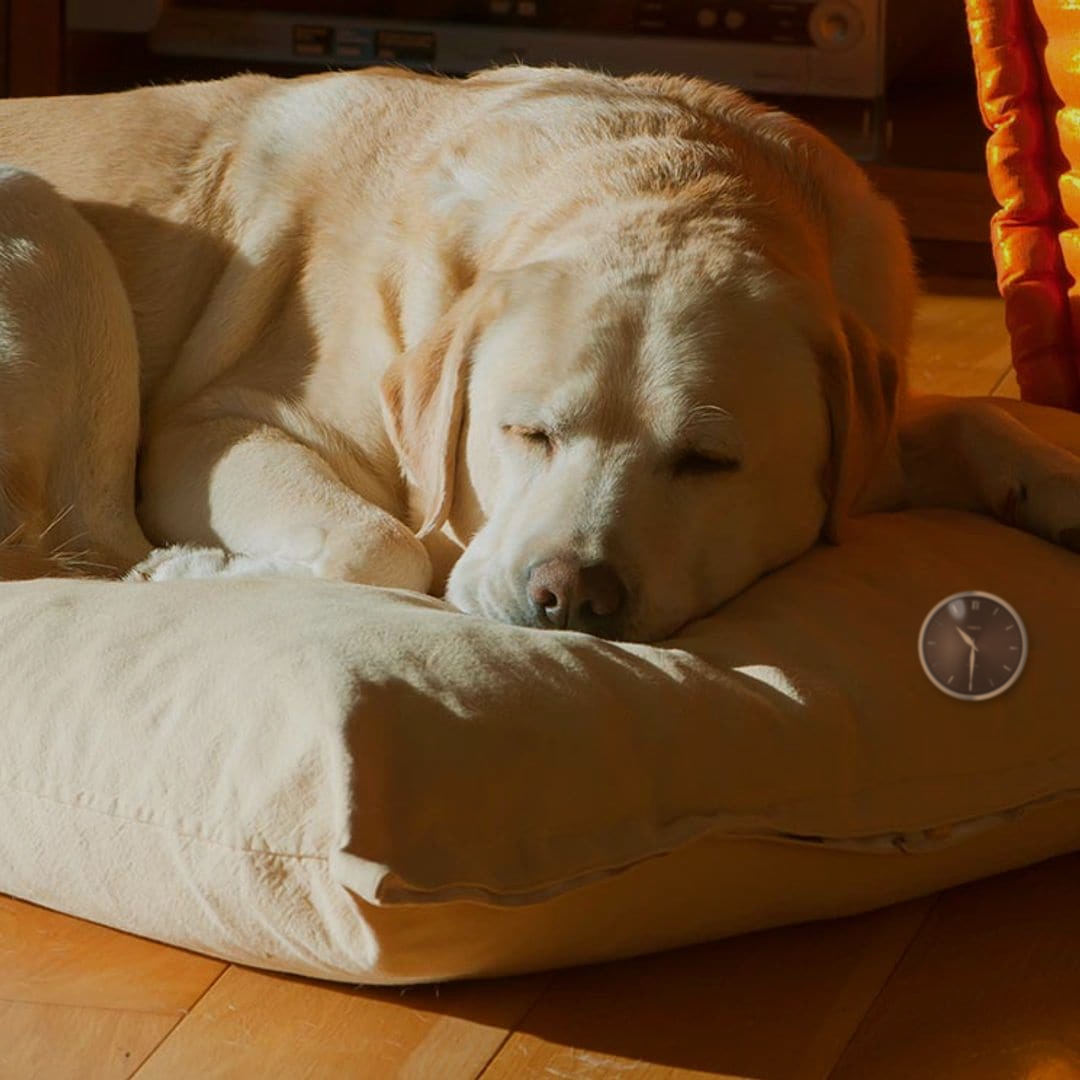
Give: 10:30
